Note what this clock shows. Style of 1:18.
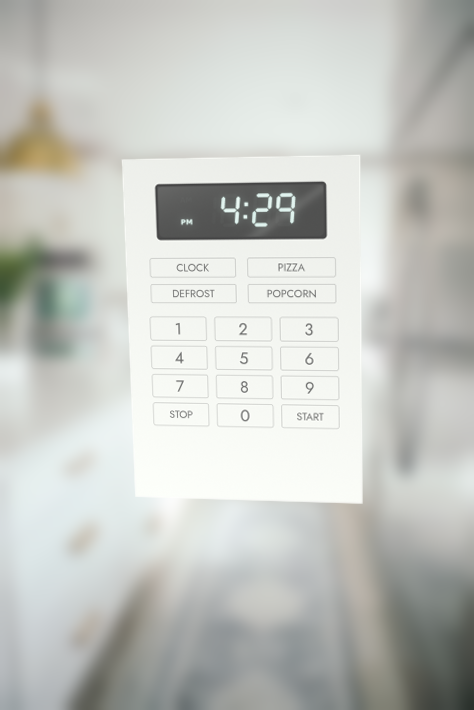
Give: 4:29
